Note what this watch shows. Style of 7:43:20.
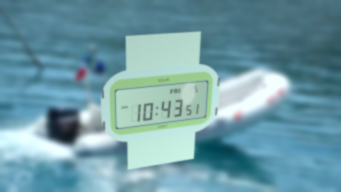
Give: 10:43:51
